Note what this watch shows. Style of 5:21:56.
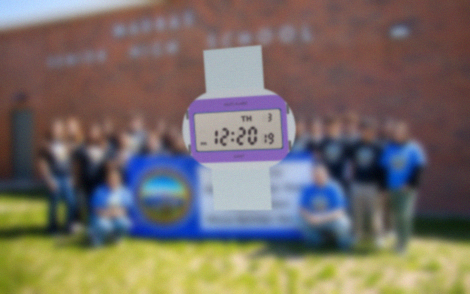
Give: 12:20:19
